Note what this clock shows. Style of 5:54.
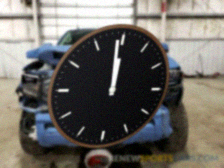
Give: 11:59
